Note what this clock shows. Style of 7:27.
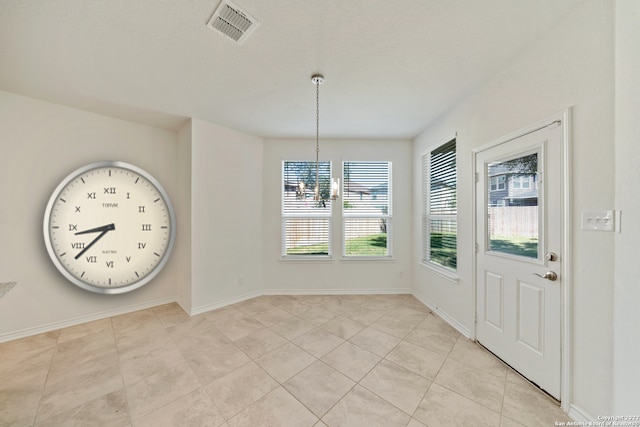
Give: 8:38
